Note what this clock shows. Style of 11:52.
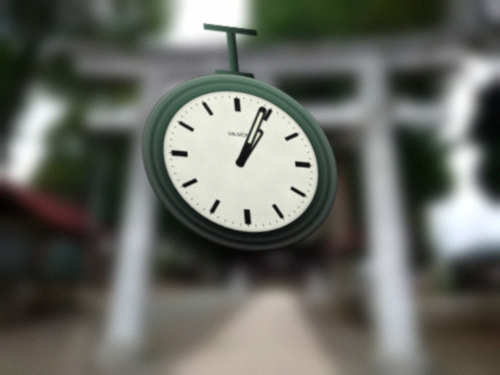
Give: 1:04
